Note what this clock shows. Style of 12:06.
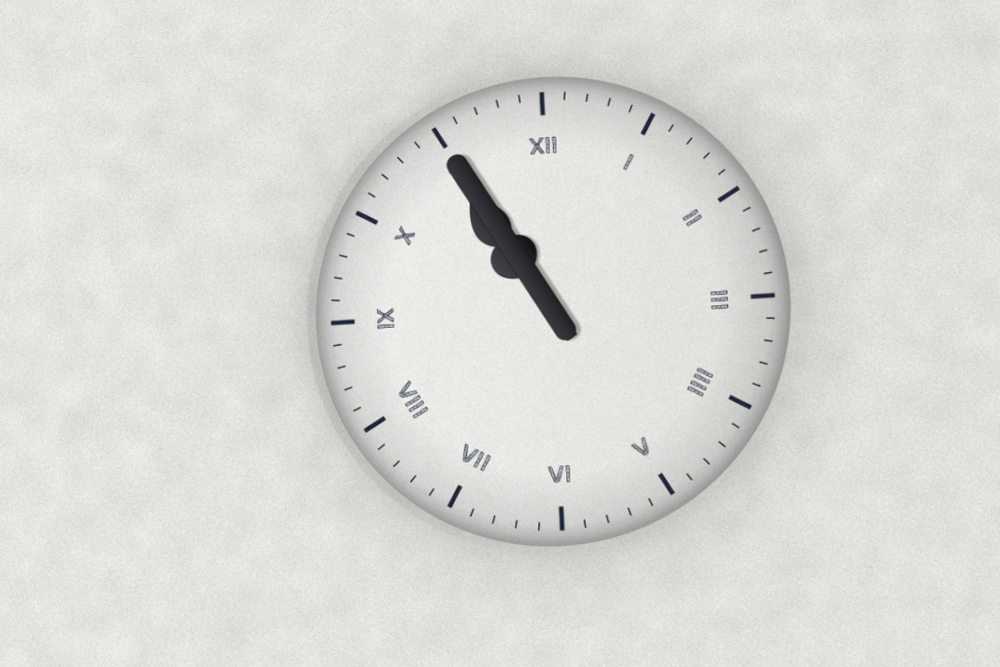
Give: 10:55
